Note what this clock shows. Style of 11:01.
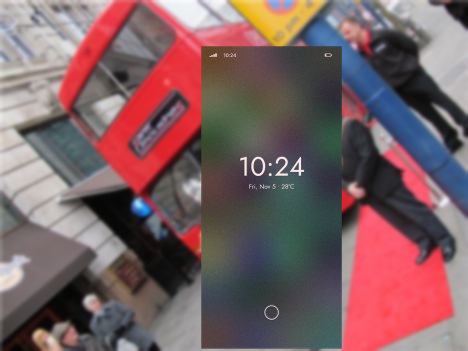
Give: 10:24
